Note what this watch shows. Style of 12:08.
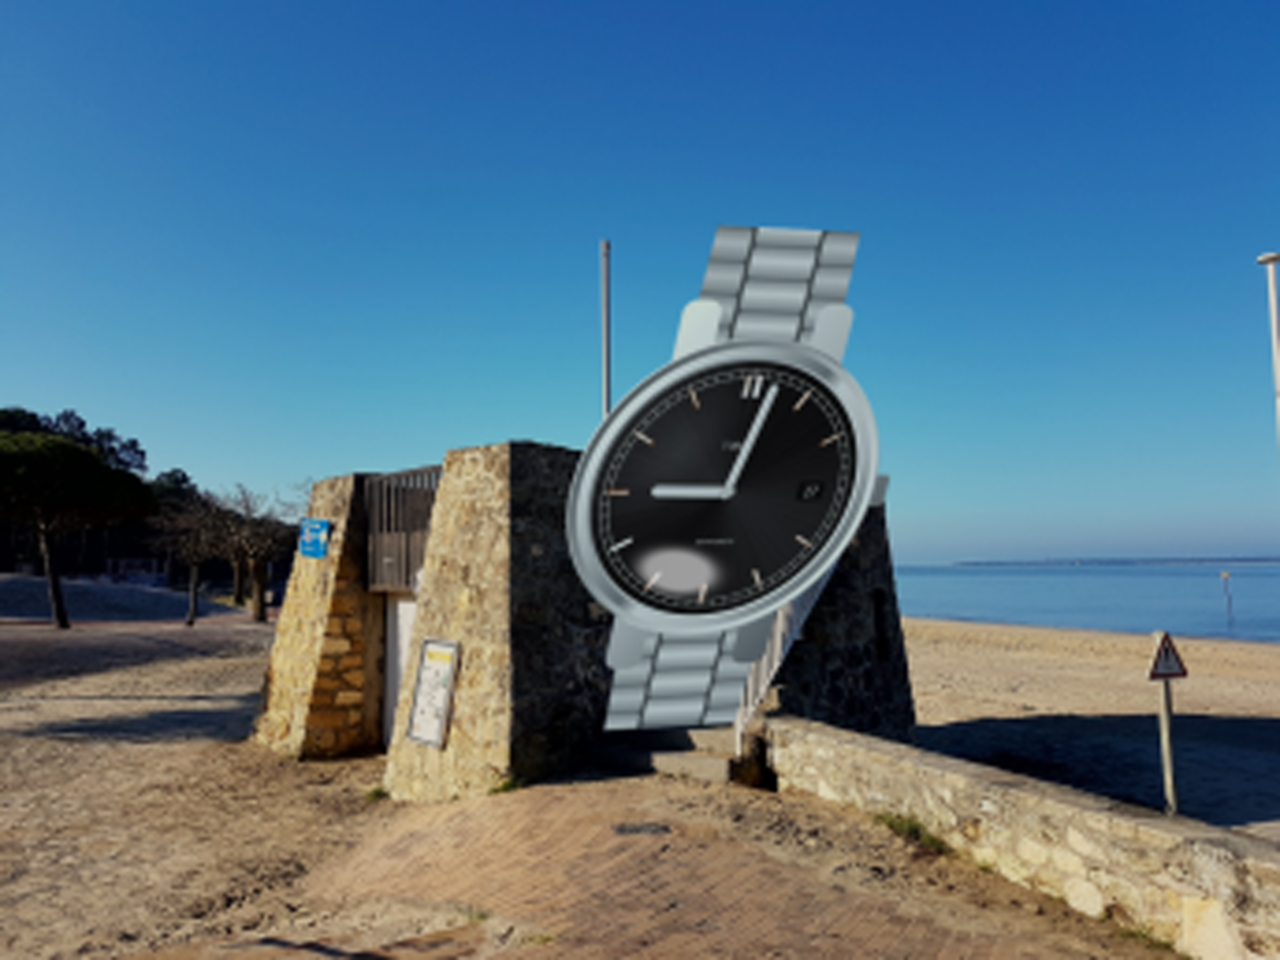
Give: 9:02
